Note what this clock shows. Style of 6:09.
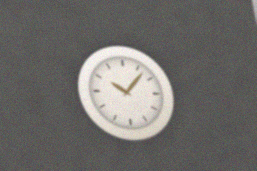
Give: 10:07
